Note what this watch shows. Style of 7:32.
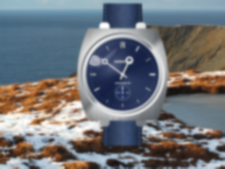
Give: 12:51
